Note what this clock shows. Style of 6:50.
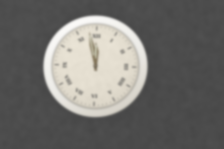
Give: 11:58
